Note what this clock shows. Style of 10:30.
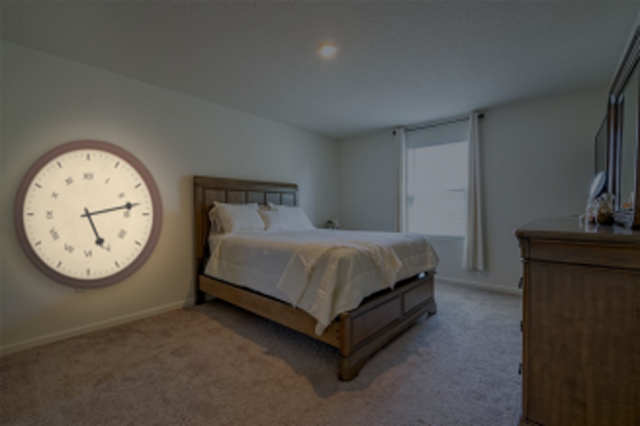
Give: 5:13
